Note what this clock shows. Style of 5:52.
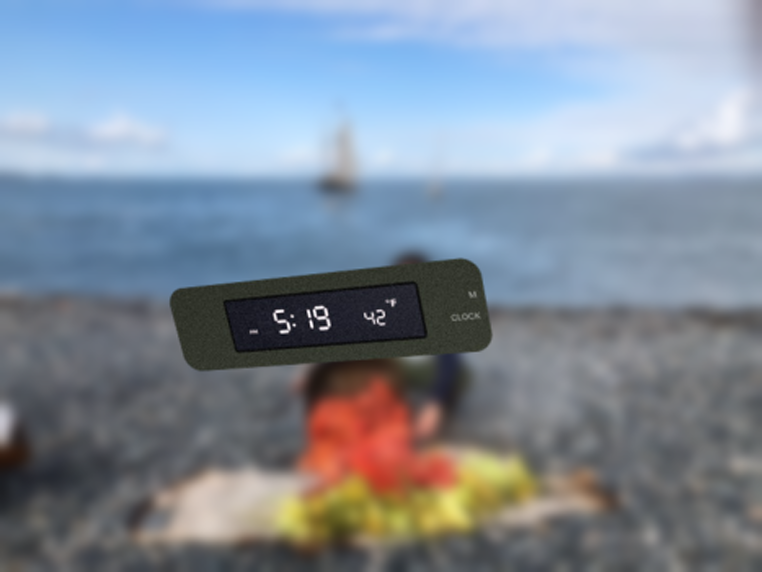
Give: 5:19
